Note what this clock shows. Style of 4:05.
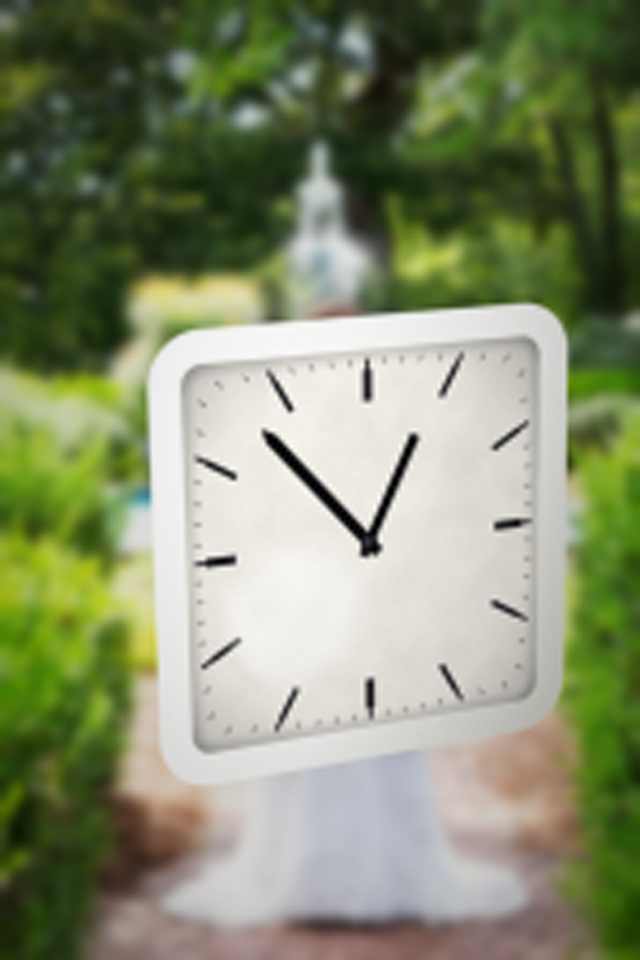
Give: 12:53
